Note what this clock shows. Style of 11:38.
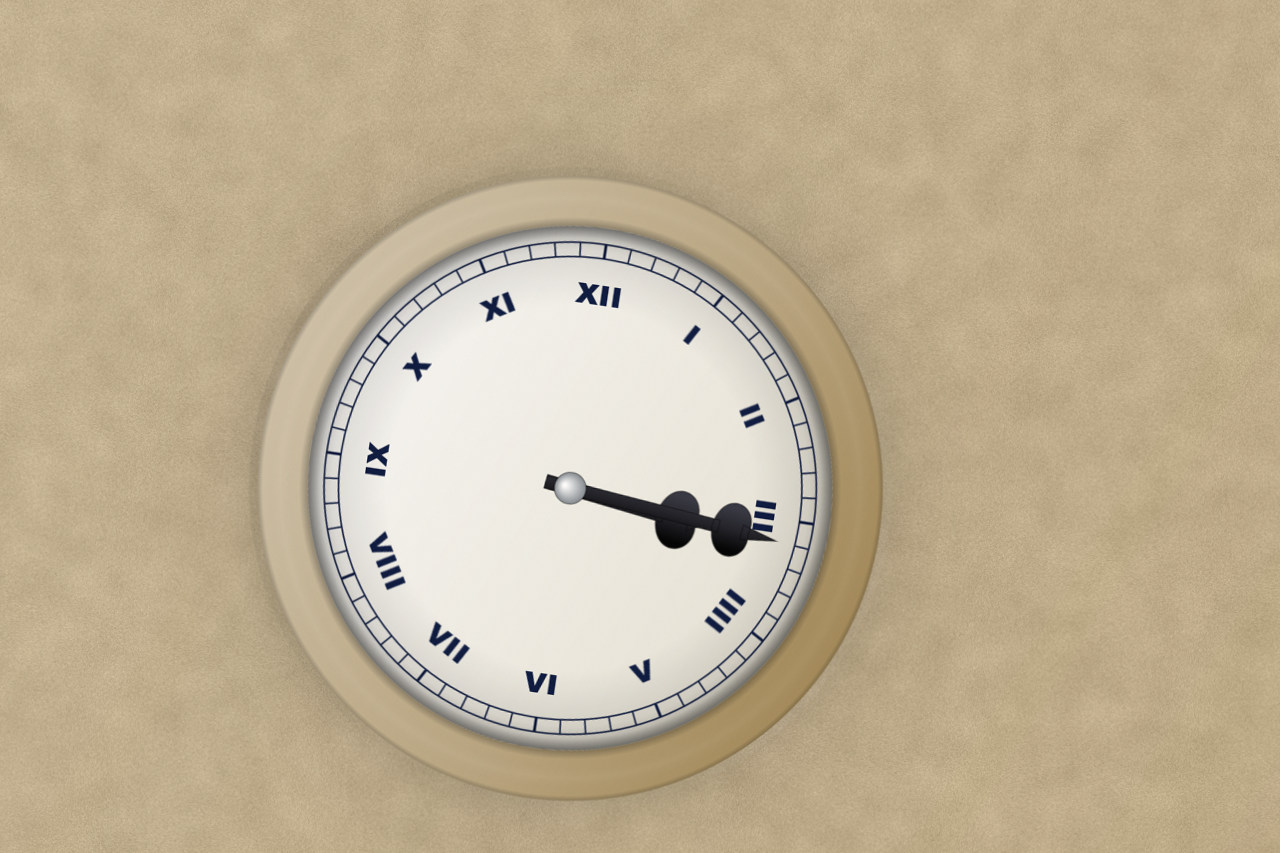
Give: 3:16
